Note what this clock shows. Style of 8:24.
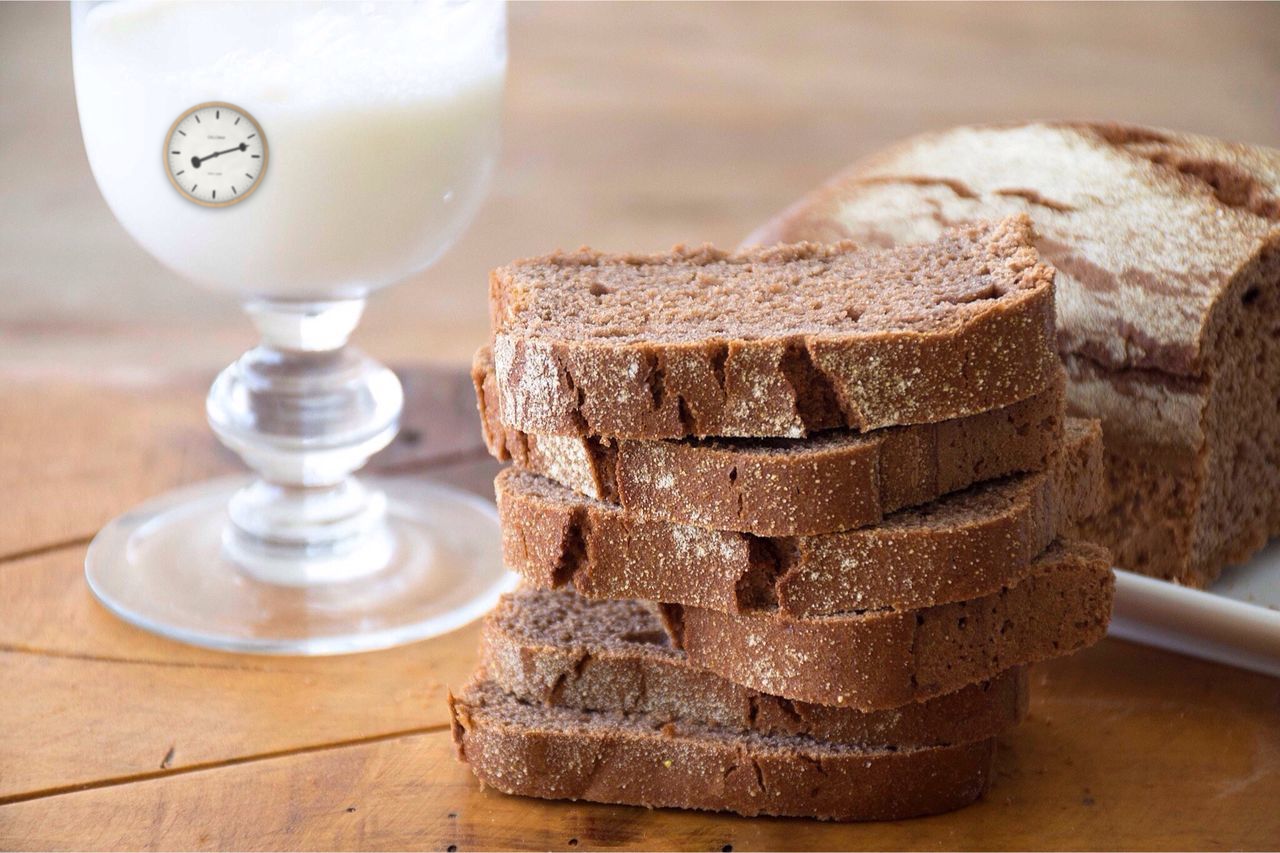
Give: 8:12
